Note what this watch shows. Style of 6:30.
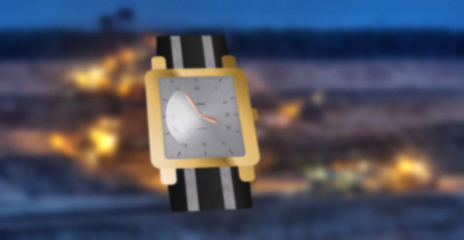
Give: 3:56
